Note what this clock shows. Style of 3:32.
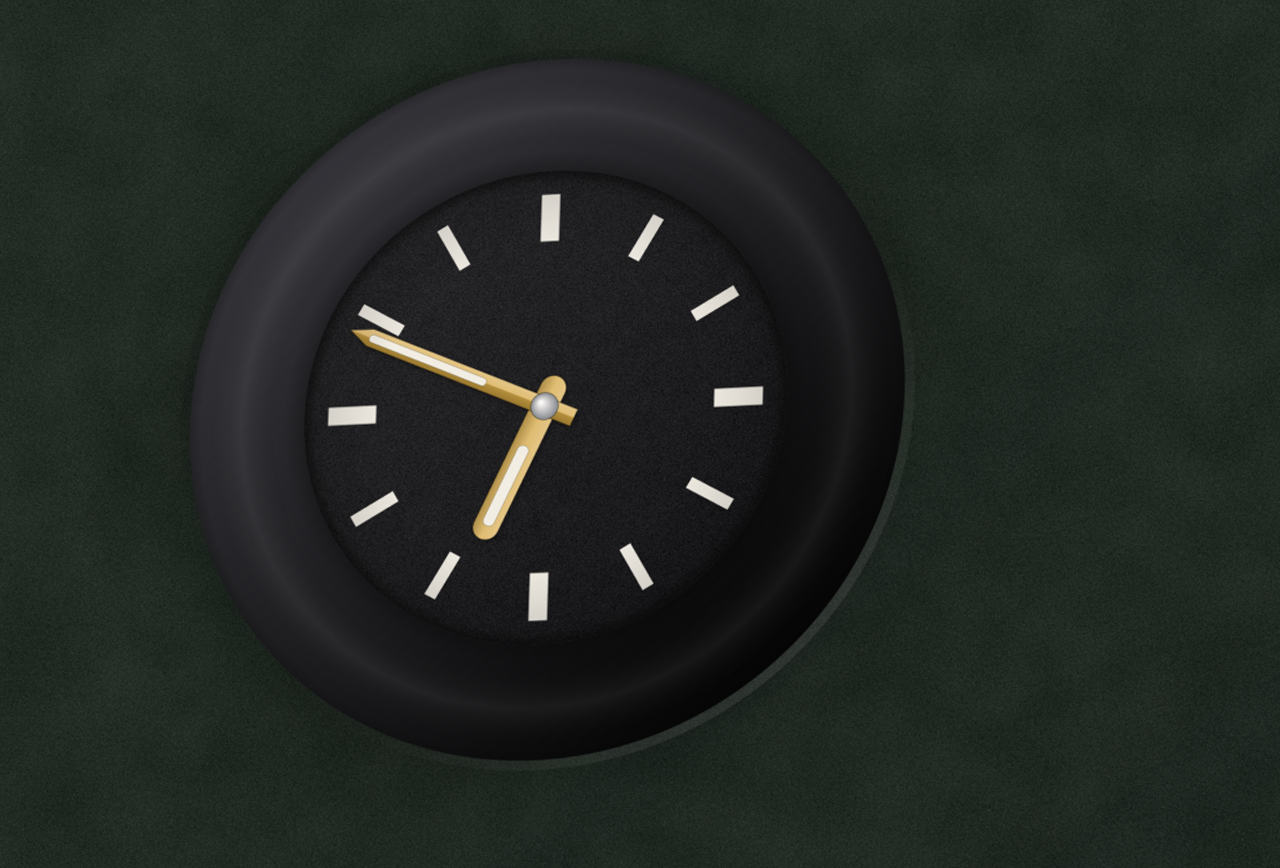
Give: 6:49
